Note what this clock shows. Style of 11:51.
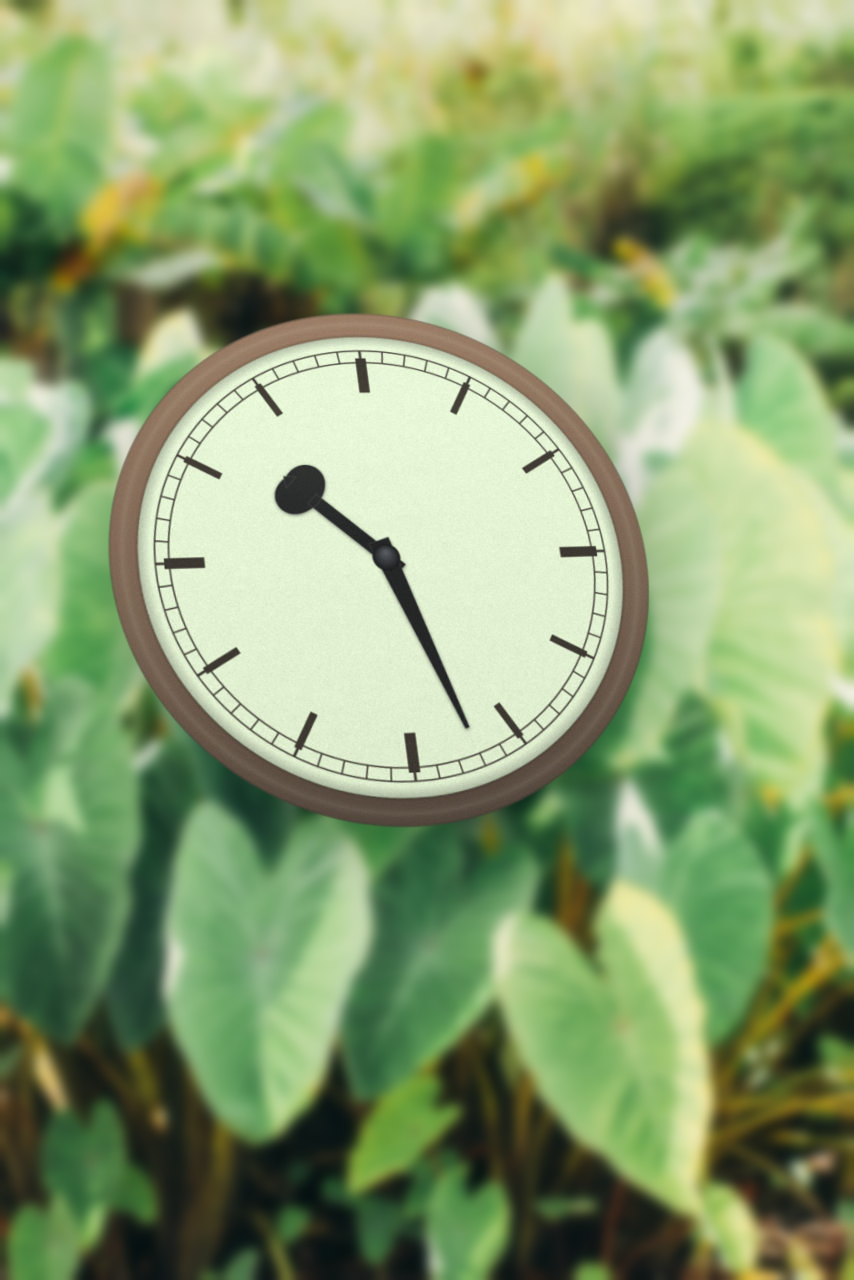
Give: 10:27
